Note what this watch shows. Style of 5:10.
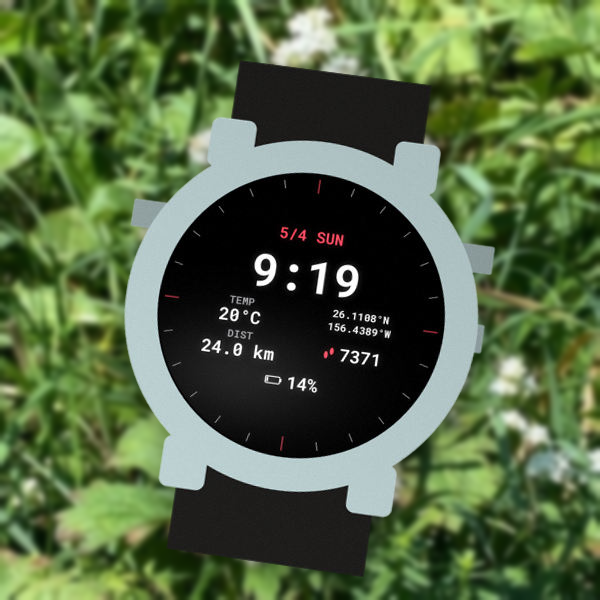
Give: 9:19
